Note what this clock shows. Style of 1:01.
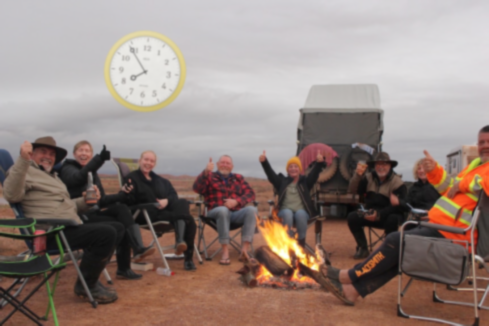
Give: 7:54
